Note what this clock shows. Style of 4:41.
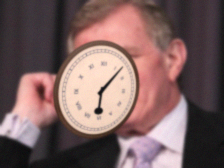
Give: 6:07
